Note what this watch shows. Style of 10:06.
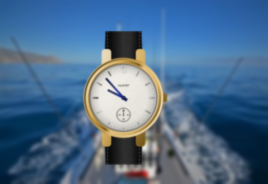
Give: 9:53
